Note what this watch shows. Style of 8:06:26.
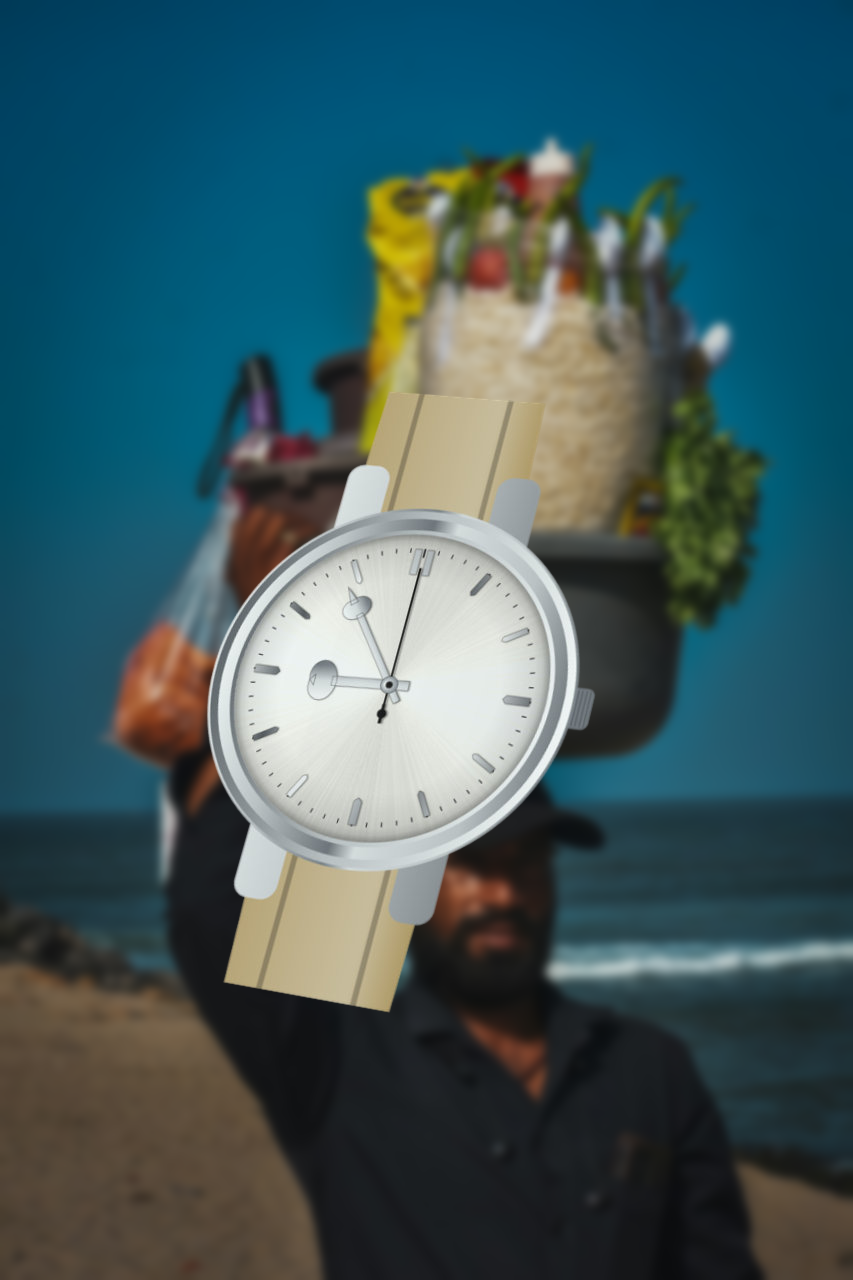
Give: 8:54:00
